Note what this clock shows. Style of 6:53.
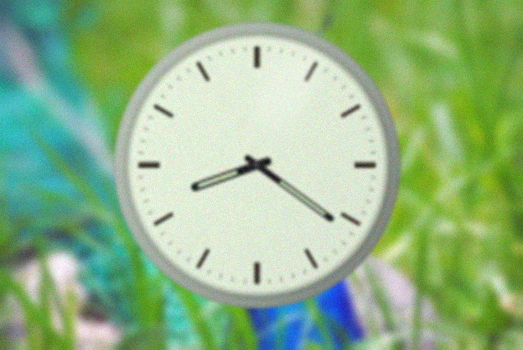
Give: 8:21
